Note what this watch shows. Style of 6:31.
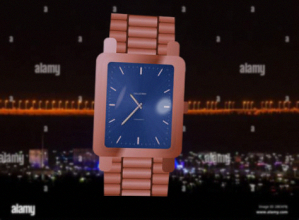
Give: 10:37
